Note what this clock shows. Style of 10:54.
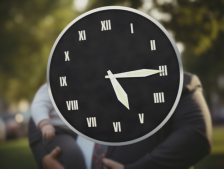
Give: 5:15
